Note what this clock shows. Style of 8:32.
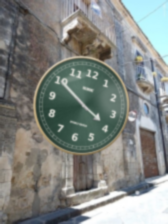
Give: 3:50
